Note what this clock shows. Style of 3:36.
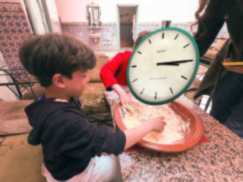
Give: 3:15
